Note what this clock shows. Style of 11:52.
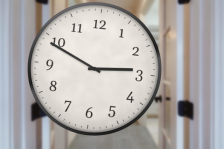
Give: 2:49
